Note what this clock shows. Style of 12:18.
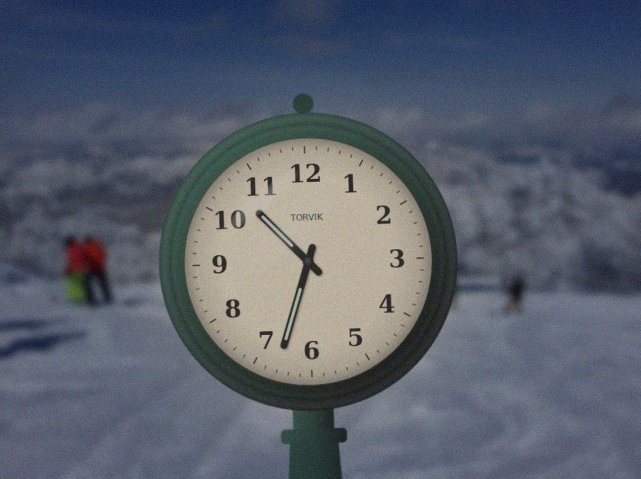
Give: 10:33
